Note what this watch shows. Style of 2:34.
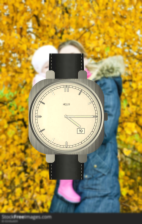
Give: 4:15
